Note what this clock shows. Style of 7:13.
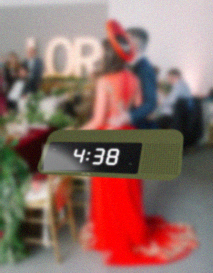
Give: 4:38
